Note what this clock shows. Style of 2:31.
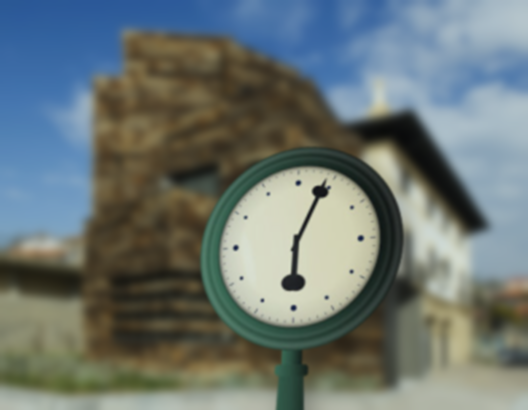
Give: 6:04
